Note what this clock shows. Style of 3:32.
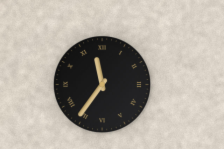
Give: 11:36
